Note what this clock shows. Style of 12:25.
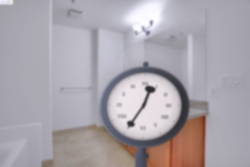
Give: 12:35
